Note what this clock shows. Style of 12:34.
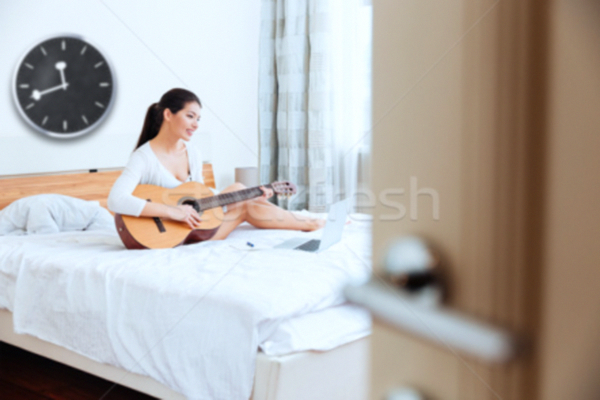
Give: 11:42
